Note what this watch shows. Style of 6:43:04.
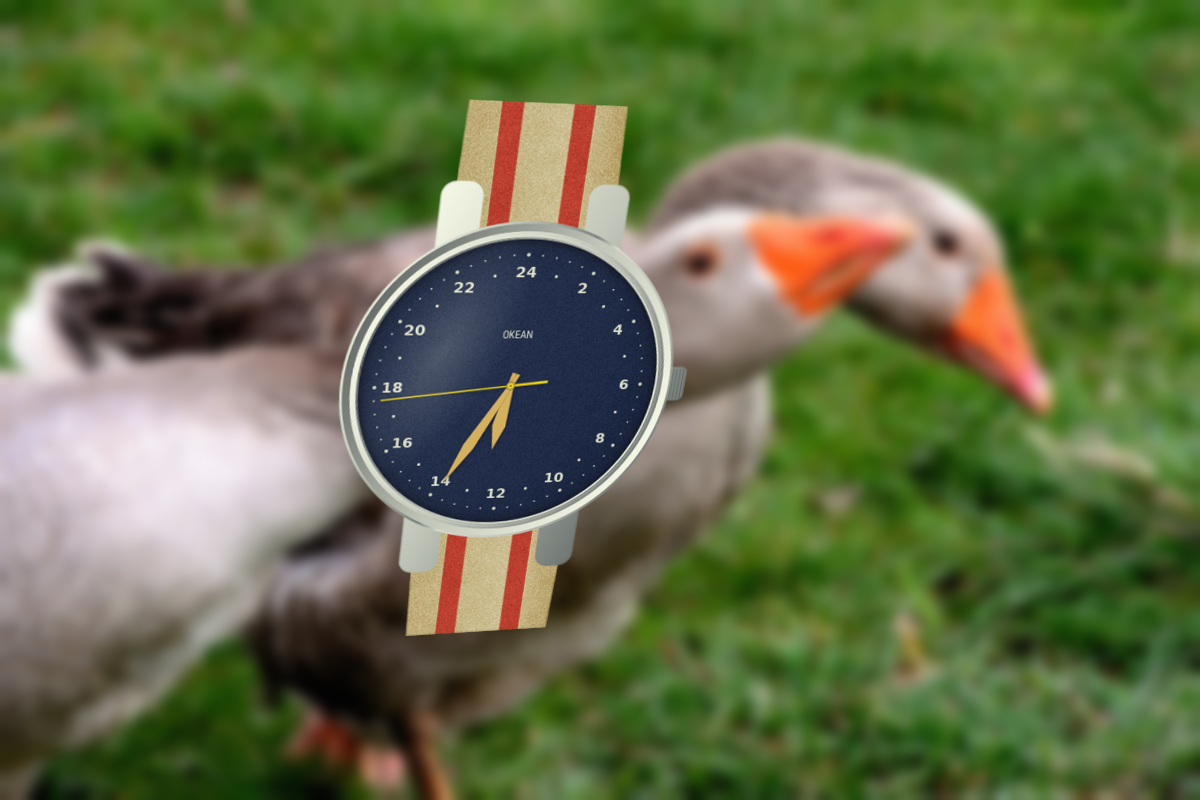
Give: 12:34:44
